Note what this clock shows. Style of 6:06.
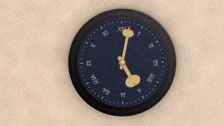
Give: 5:02
